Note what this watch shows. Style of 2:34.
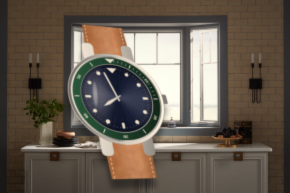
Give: 7:57
